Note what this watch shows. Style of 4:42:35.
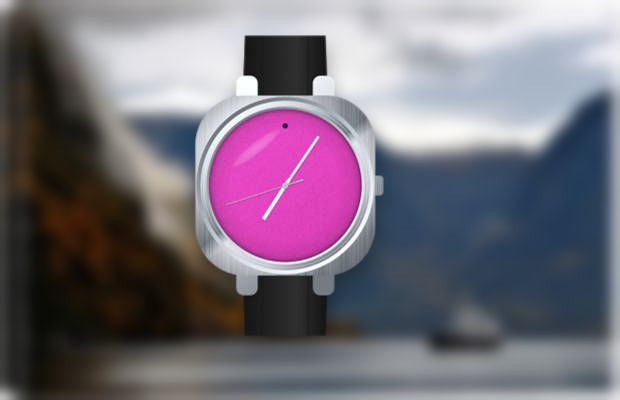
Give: 7:05:42
